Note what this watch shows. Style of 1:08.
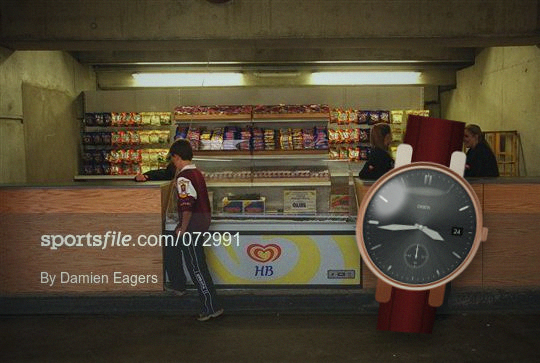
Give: 3:44
